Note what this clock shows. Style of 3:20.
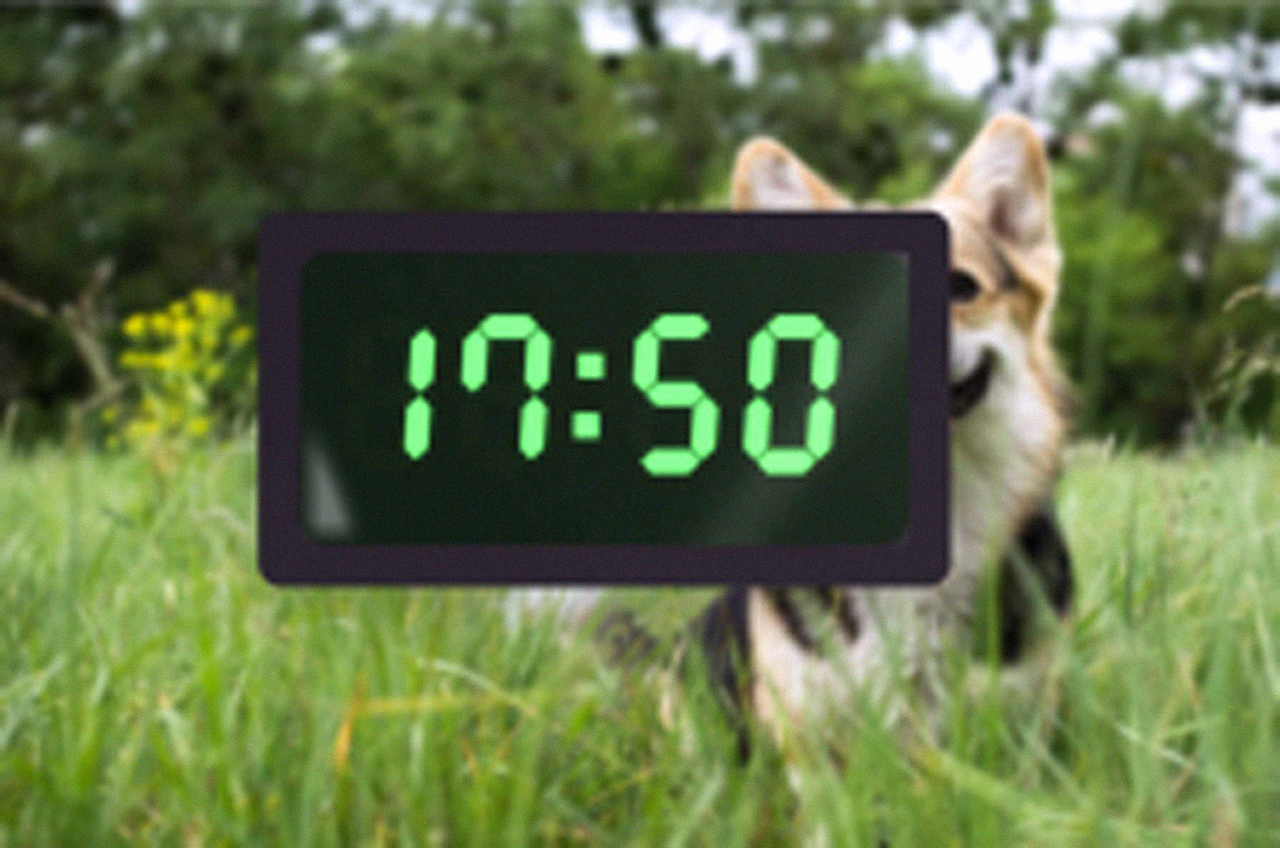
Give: 17:50
